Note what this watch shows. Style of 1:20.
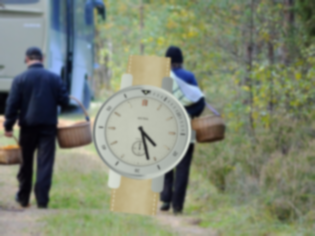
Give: 4:27
